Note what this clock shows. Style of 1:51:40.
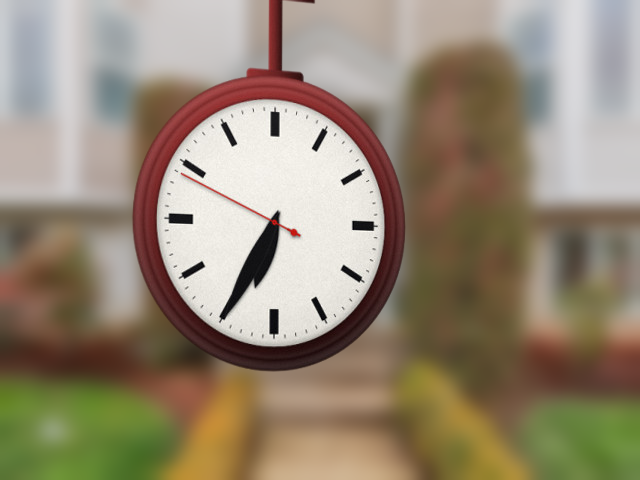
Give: 6:34:49
